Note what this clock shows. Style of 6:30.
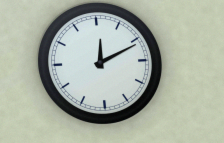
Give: 12:11
